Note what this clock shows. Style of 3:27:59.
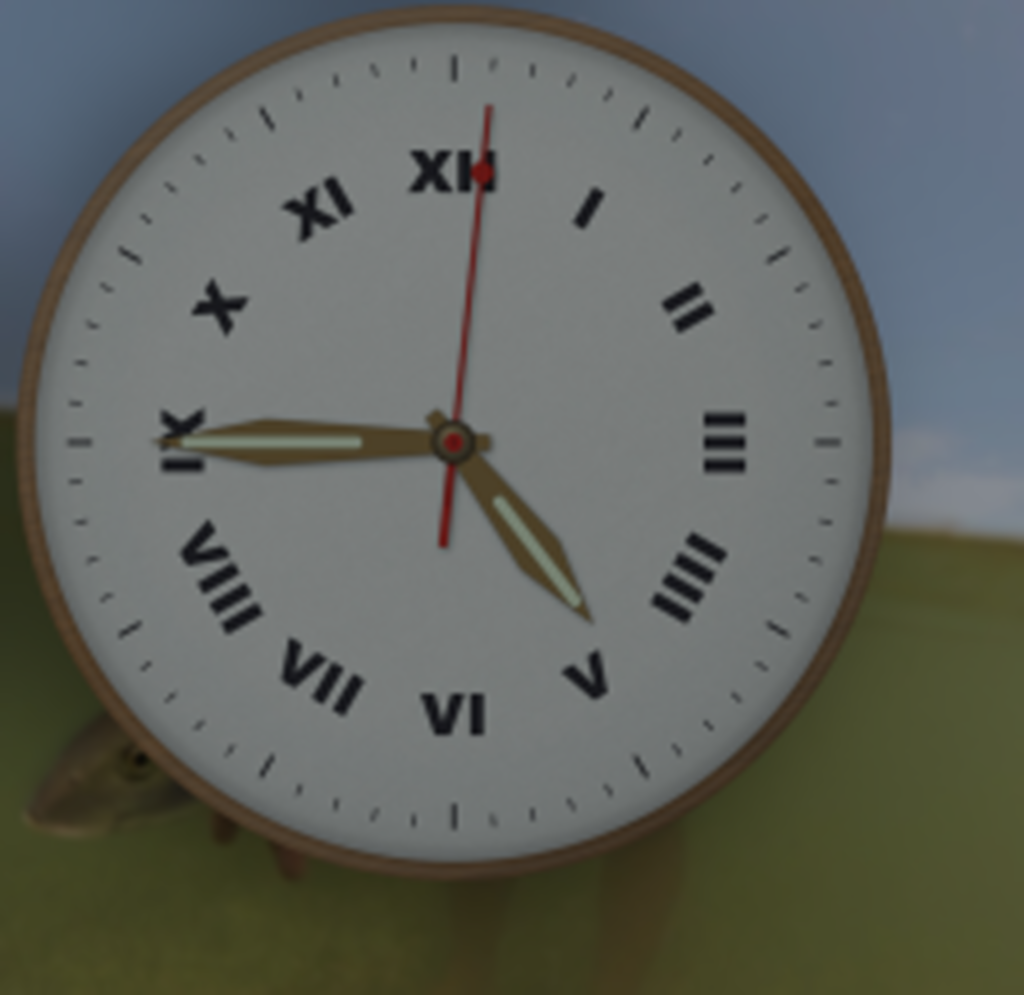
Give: 4:45:01
